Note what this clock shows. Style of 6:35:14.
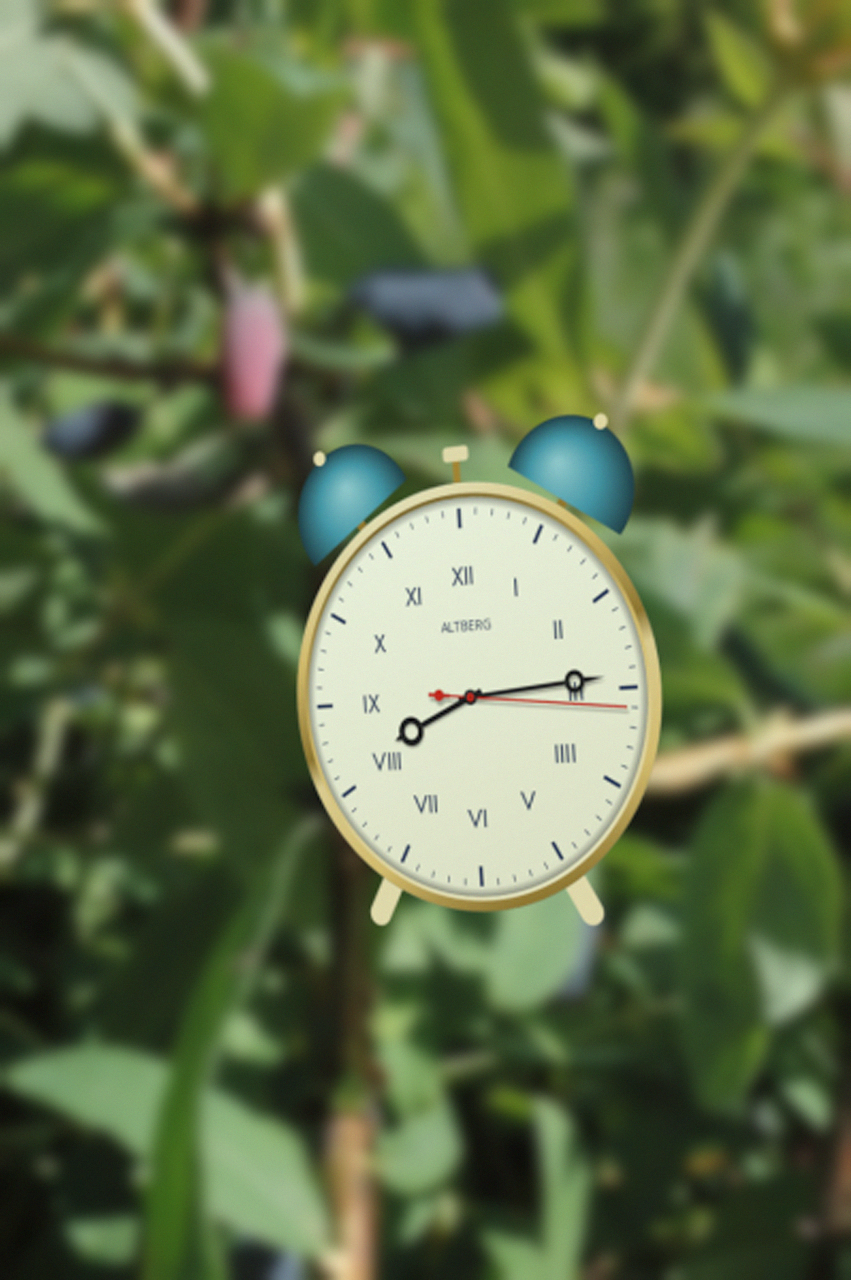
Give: 8:14:16
